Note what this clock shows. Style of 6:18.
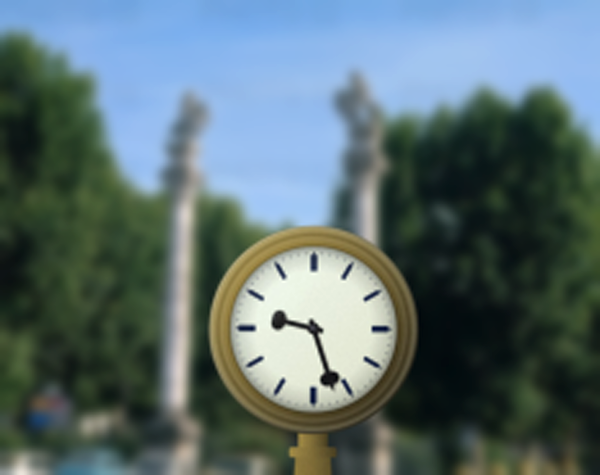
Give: 9:27
